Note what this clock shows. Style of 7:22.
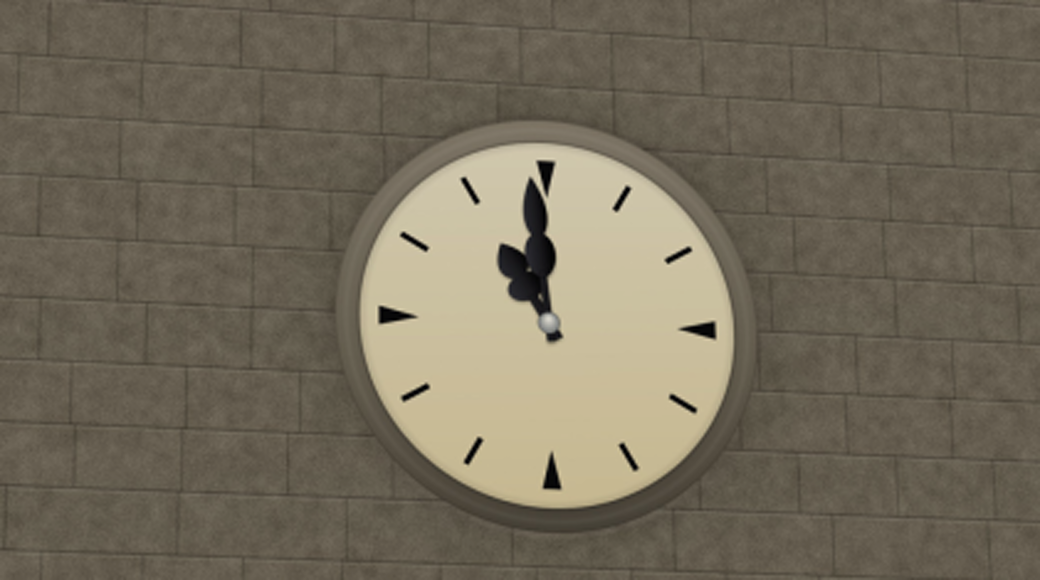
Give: 10:59
